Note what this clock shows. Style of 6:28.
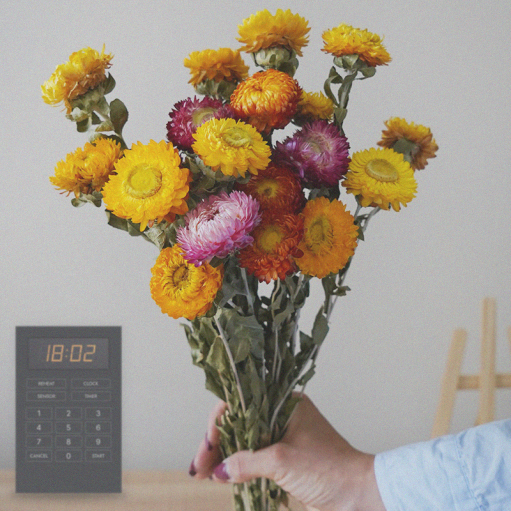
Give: 18:02
